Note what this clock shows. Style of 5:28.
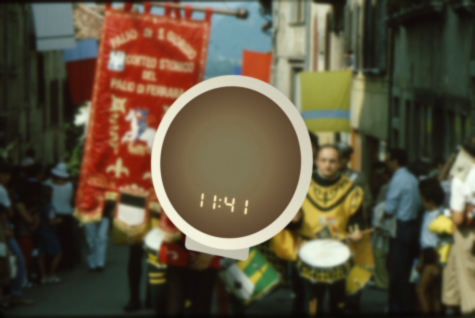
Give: 11:41
